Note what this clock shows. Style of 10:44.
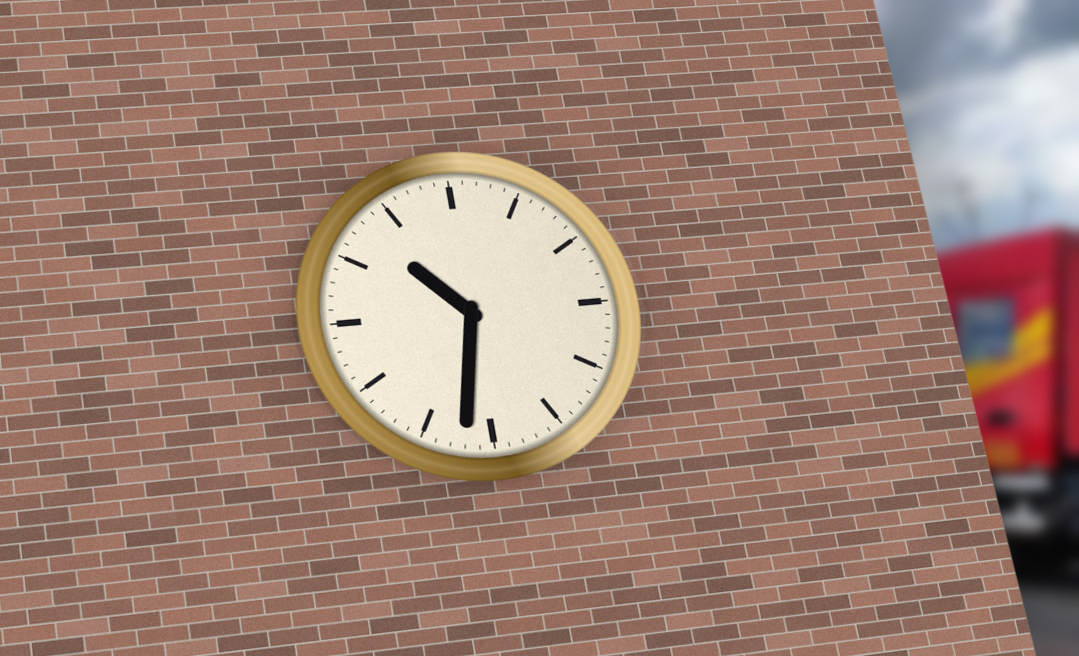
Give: 10:32
